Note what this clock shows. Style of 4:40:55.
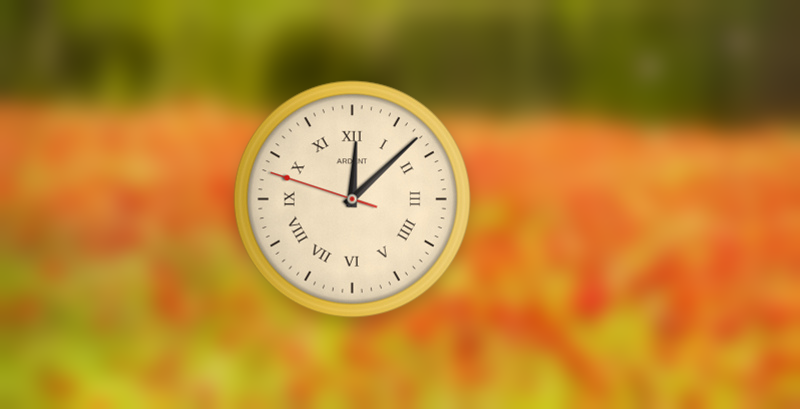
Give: 12:07:48
